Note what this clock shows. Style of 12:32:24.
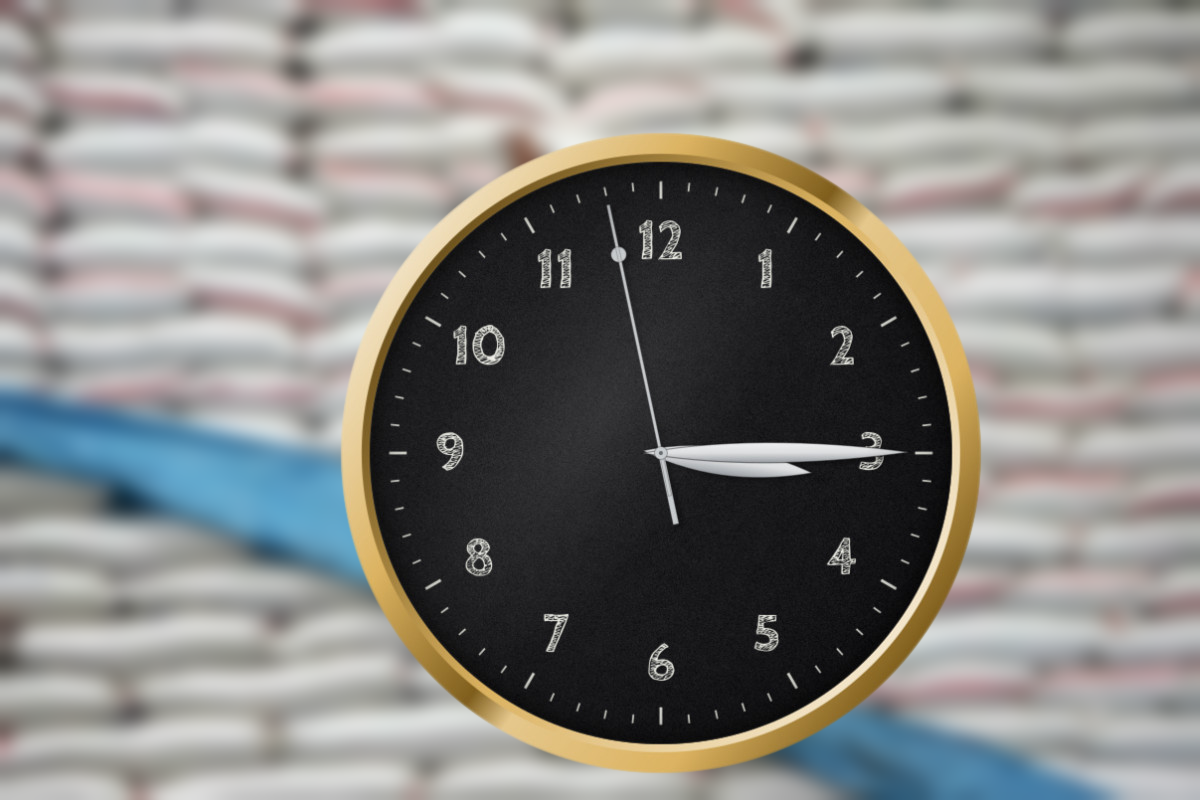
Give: 3:14:58
